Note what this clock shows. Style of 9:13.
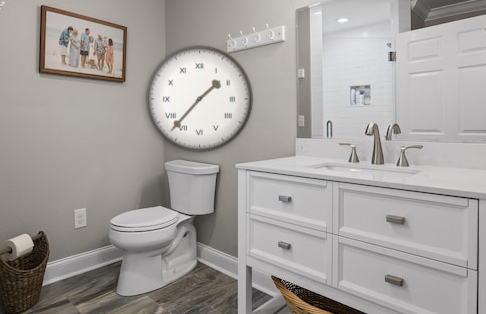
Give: 1:37
